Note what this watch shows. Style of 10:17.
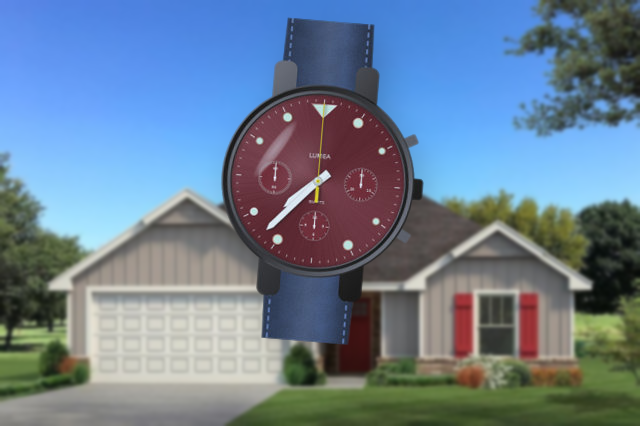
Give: 7:37
